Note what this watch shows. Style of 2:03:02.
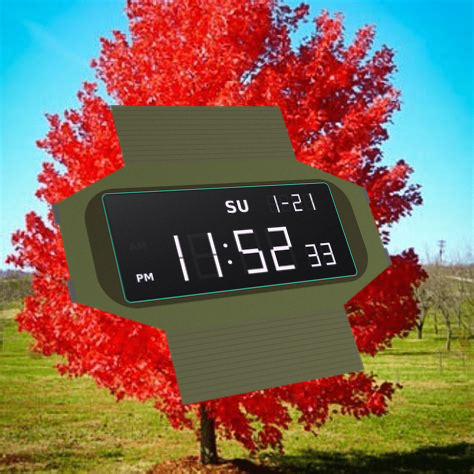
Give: 11:52:33
